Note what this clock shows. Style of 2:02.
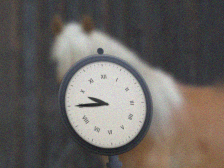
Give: 9:45
